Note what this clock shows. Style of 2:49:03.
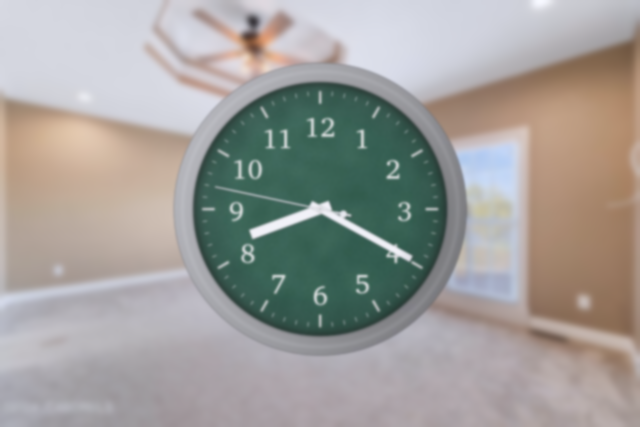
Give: 8:19:47
